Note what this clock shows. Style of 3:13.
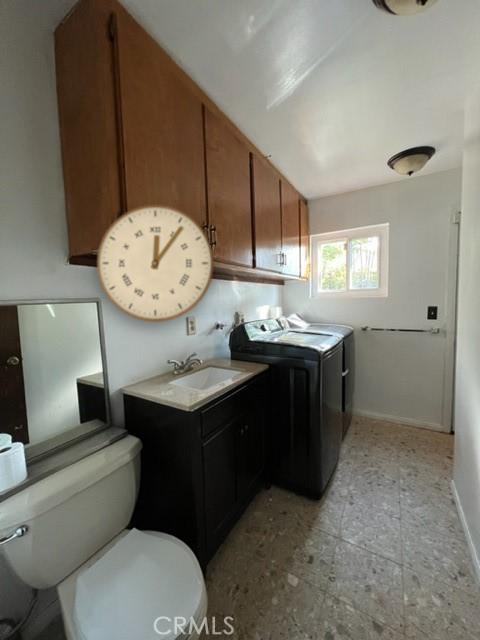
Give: 12:06
